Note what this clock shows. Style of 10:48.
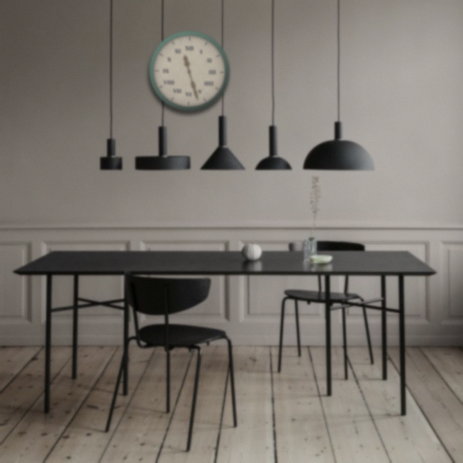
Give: 11:27
